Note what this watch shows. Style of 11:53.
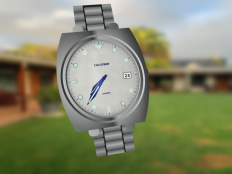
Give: 7:37
